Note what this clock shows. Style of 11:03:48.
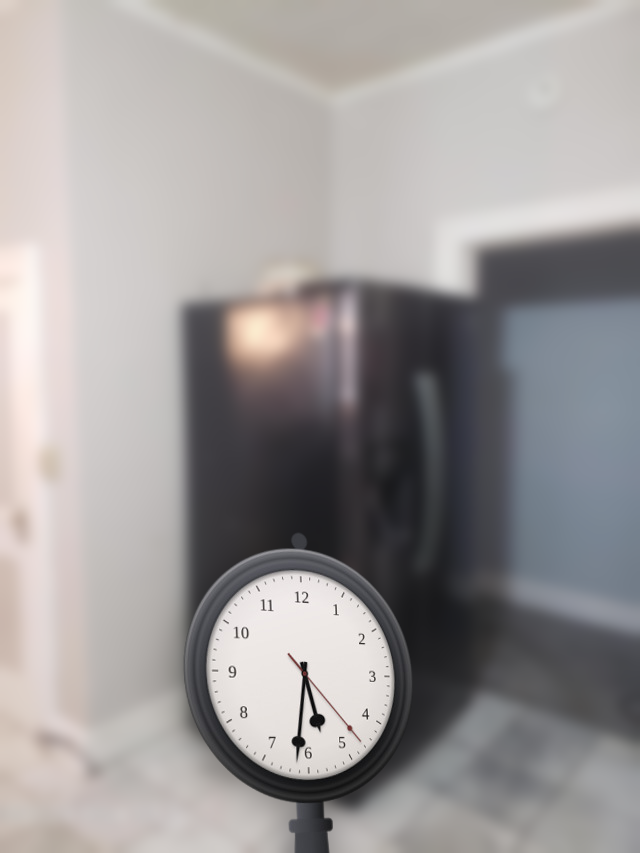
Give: 5:31:23
